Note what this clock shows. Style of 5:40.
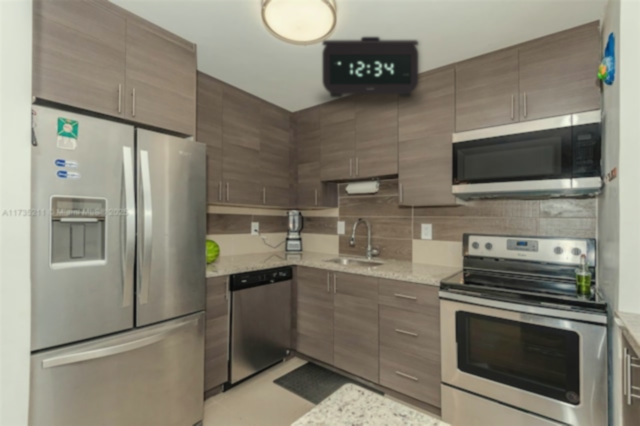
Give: 12:34
